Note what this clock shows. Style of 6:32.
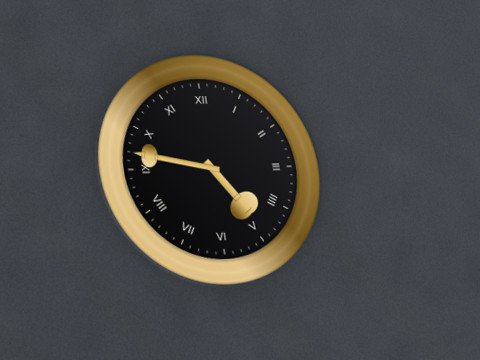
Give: 4:47
